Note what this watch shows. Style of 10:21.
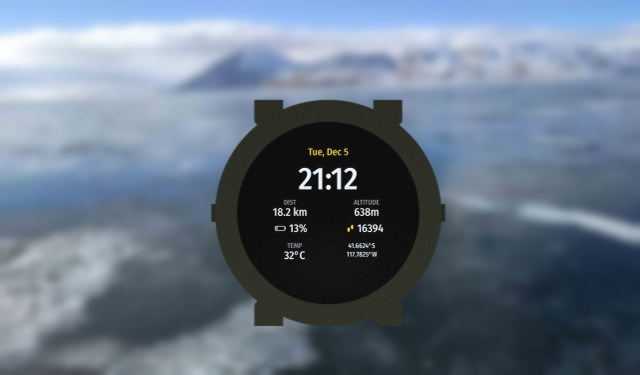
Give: 21:12
